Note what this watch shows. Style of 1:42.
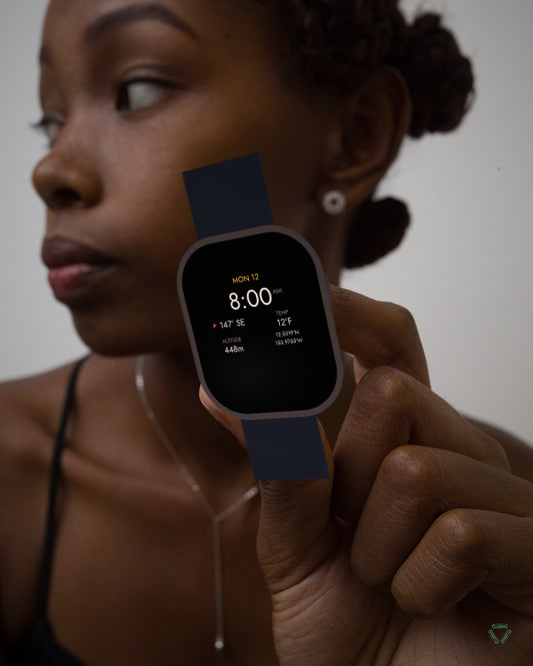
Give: 8:00
